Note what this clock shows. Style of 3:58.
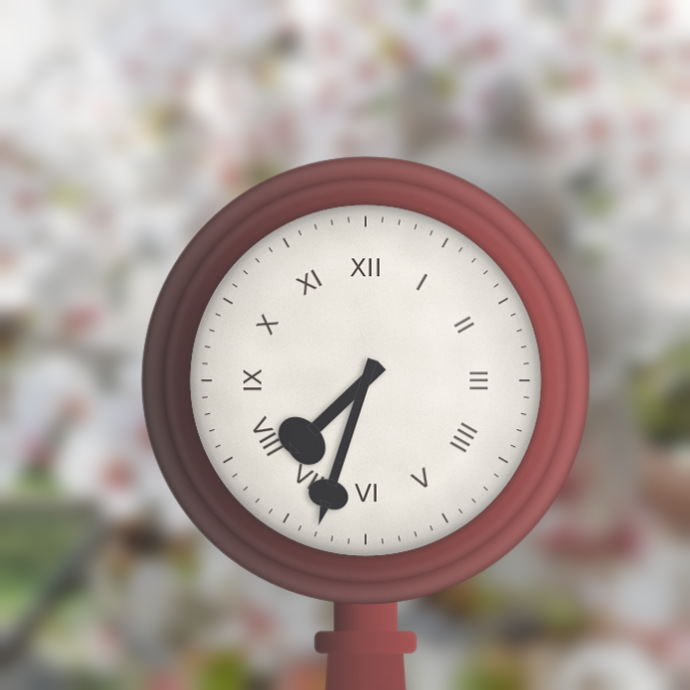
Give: 7:33
